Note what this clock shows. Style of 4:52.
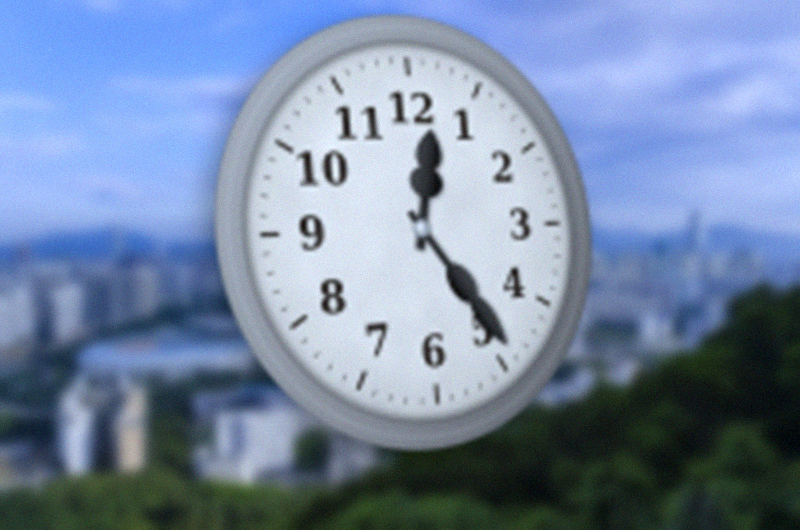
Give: 12:24
